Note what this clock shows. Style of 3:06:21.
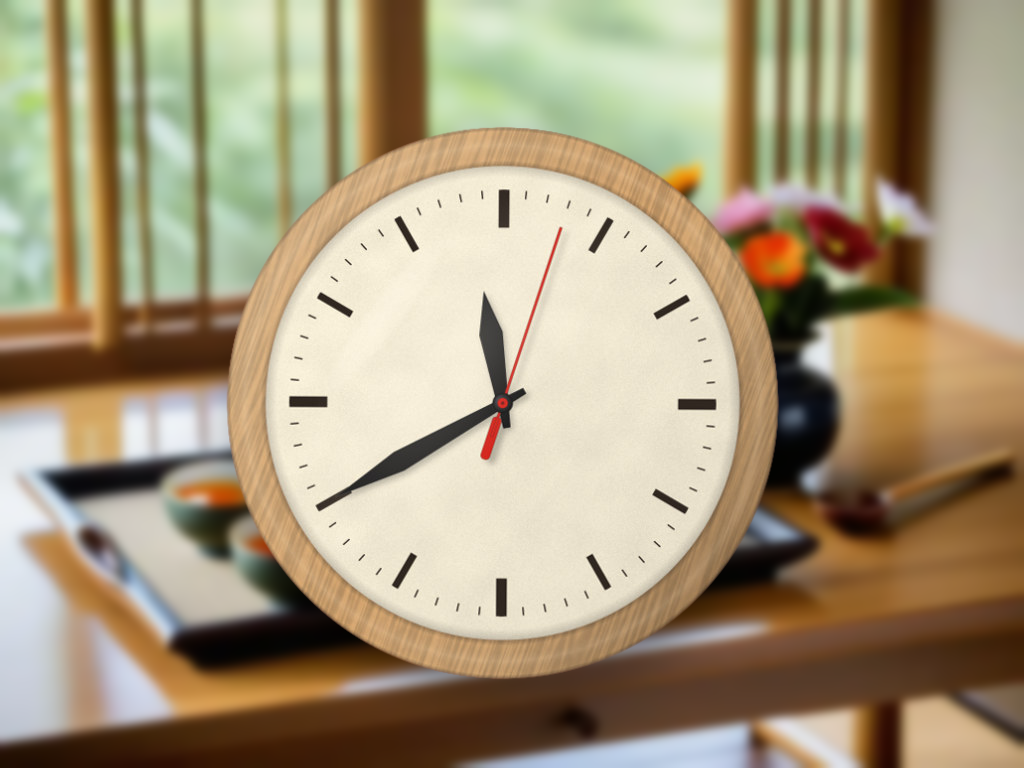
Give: 11:40:03
